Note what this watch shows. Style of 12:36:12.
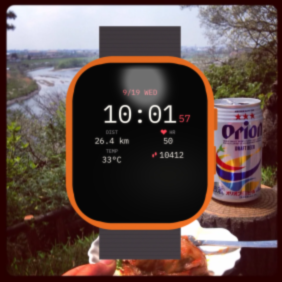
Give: 10:01:57
